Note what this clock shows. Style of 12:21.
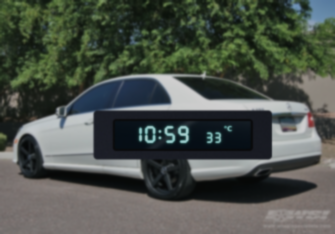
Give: 10:59
